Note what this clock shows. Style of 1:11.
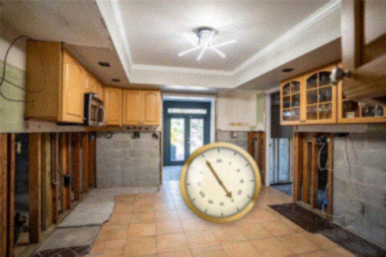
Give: 4:55
